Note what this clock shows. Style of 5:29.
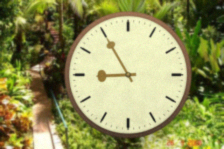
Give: 8:55
